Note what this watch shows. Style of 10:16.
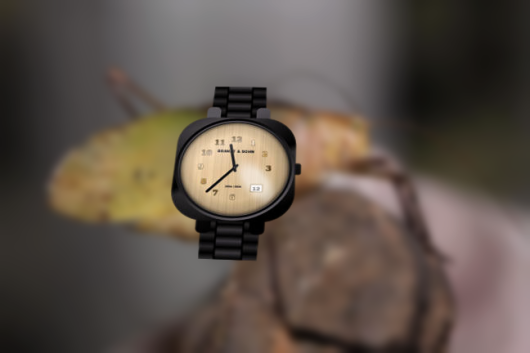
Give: 11:37
